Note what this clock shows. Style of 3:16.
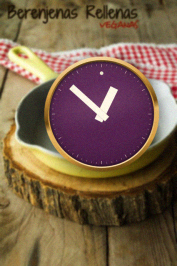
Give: 12:52
